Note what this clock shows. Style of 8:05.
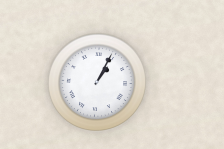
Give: 1:04
